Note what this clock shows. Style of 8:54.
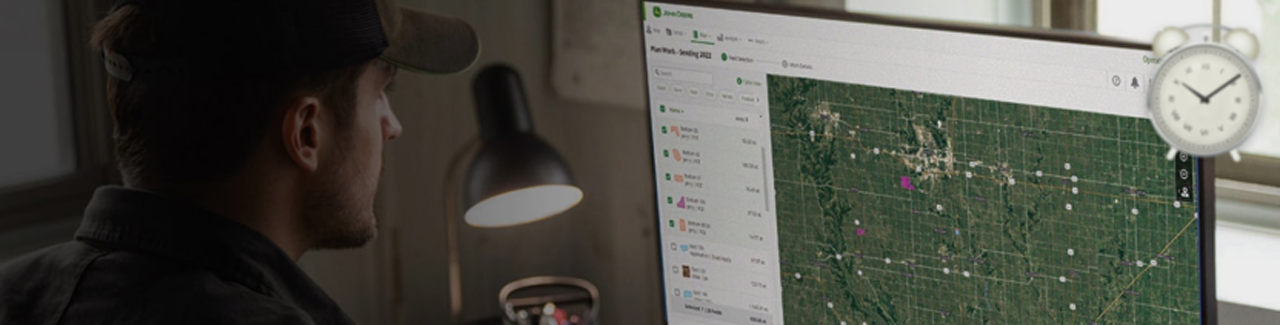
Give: 10:09
